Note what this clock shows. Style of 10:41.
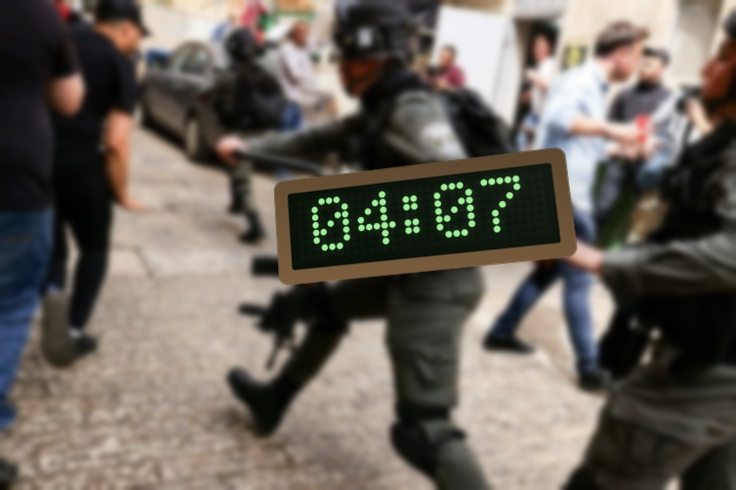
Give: 4:07
